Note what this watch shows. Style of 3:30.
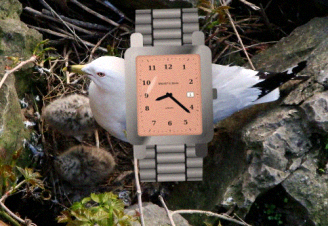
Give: 8:22
